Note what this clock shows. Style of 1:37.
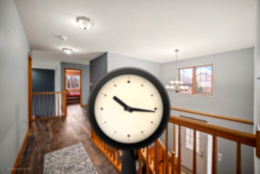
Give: 10:16
